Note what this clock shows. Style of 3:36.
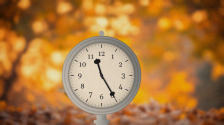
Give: 11:25
